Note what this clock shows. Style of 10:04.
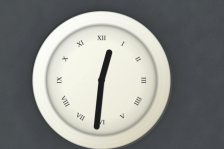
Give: 12:31
